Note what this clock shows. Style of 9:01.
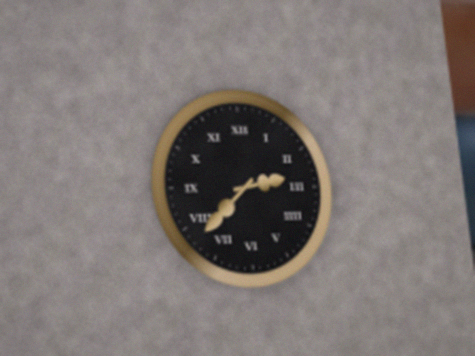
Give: 2:38
